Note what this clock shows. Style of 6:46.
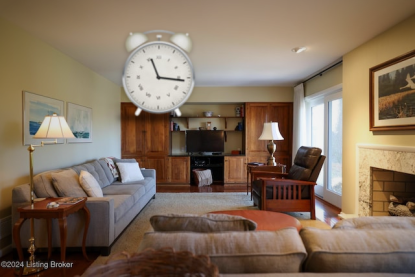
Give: 11:16
